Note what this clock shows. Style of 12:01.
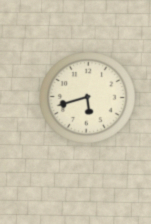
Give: 5:42
